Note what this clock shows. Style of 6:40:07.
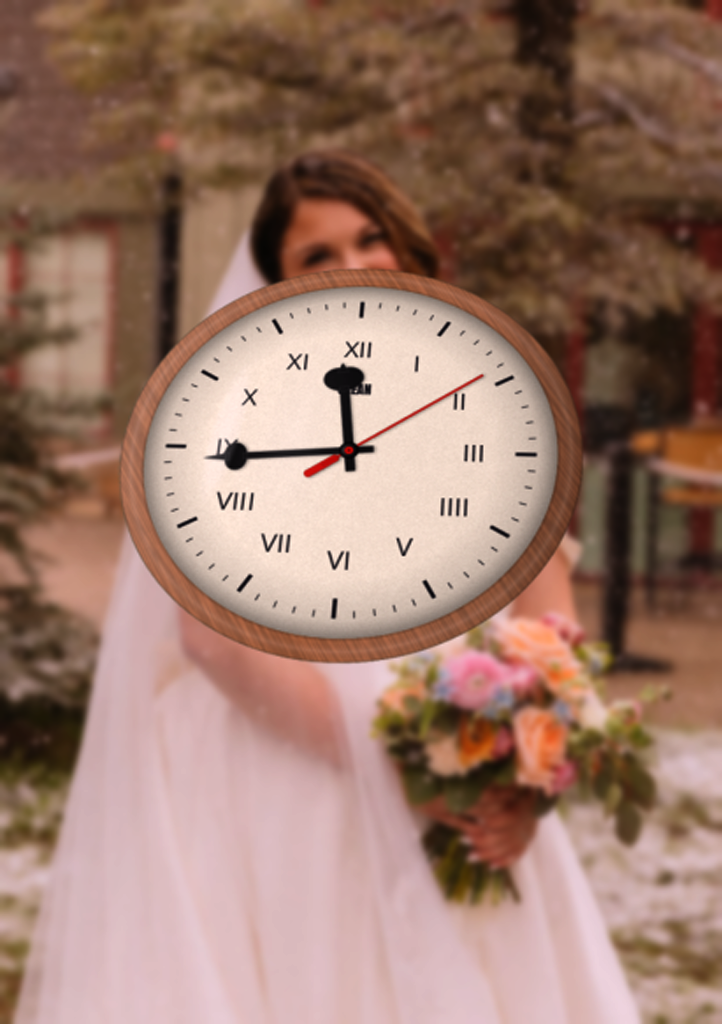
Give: 11:44:09
